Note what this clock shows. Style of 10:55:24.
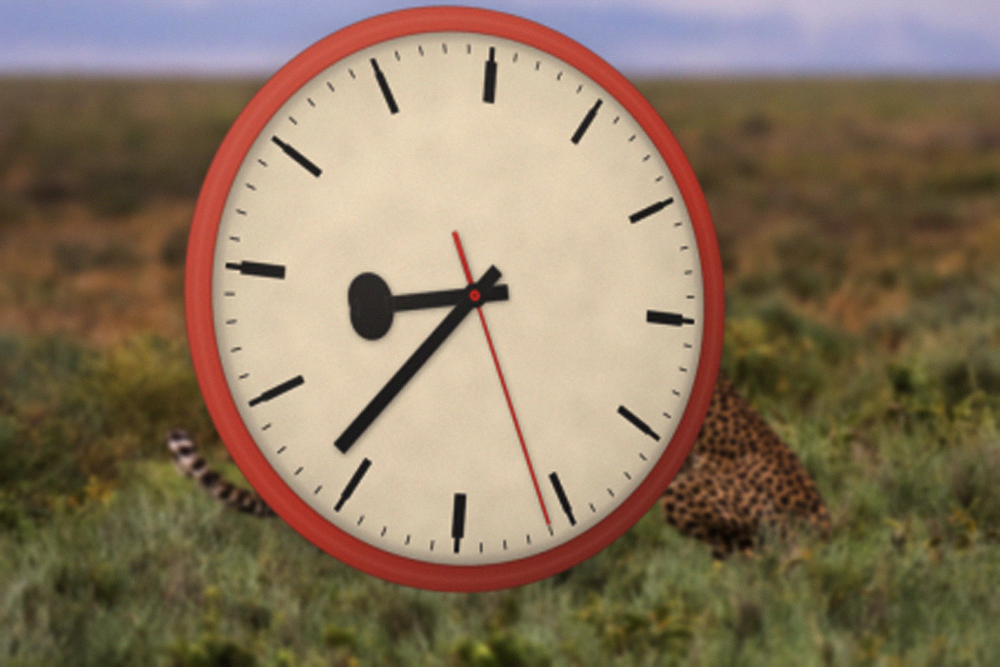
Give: 8:36:26
